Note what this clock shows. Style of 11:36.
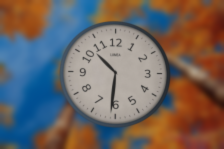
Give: 10:31
